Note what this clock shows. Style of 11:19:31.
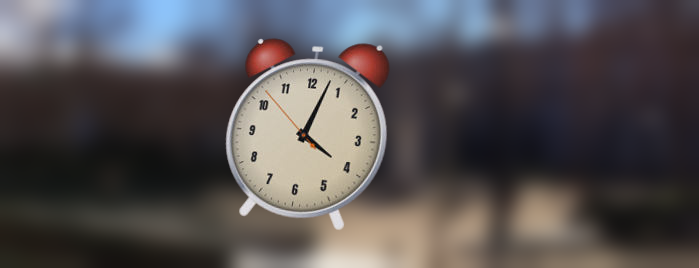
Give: 4:02:52
